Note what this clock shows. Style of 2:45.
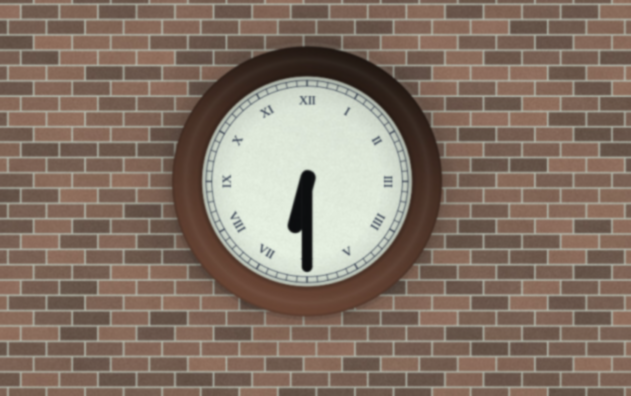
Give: 6:30
